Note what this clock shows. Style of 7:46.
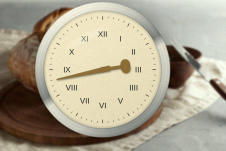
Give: 2:43
